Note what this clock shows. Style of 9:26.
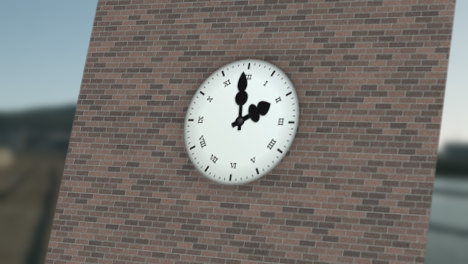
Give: 1:59
